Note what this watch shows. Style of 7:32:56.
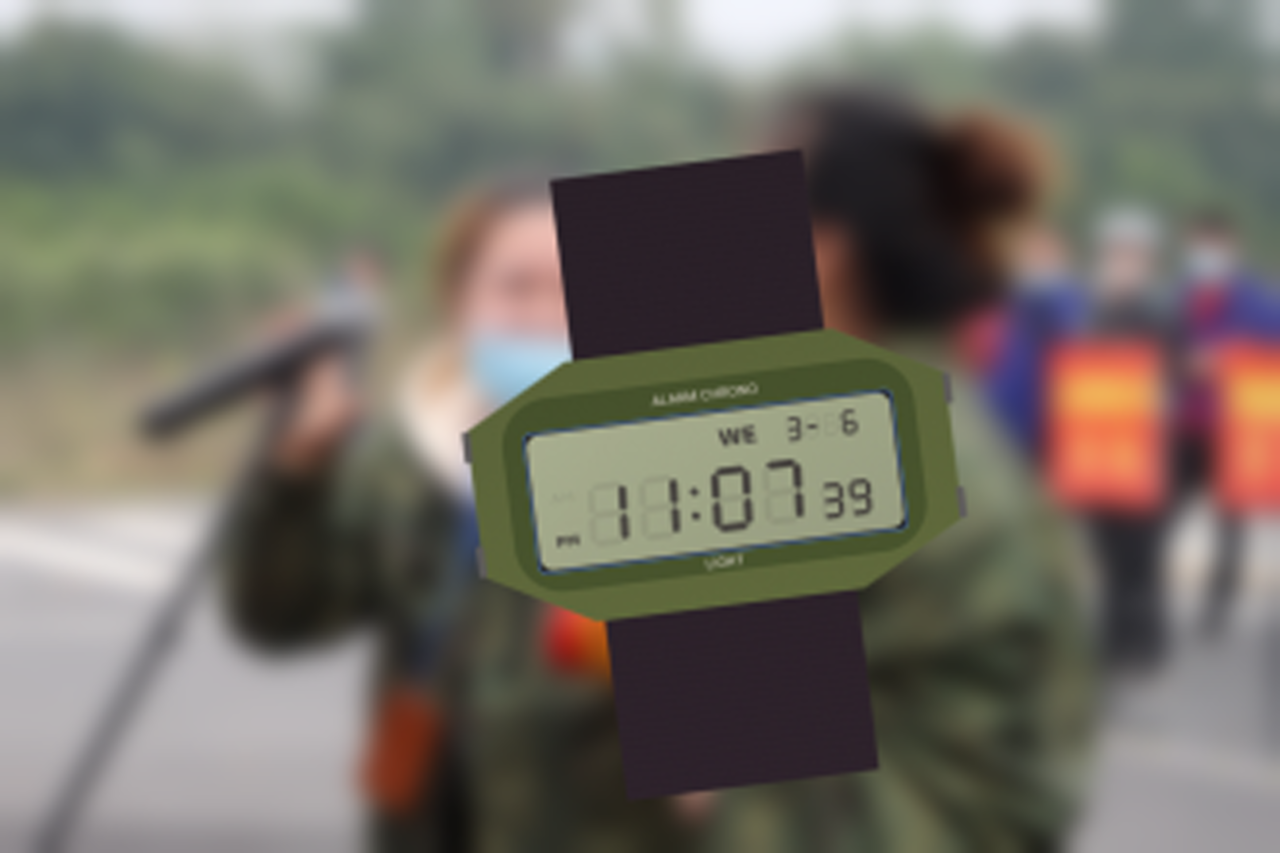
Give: 11:07:39
